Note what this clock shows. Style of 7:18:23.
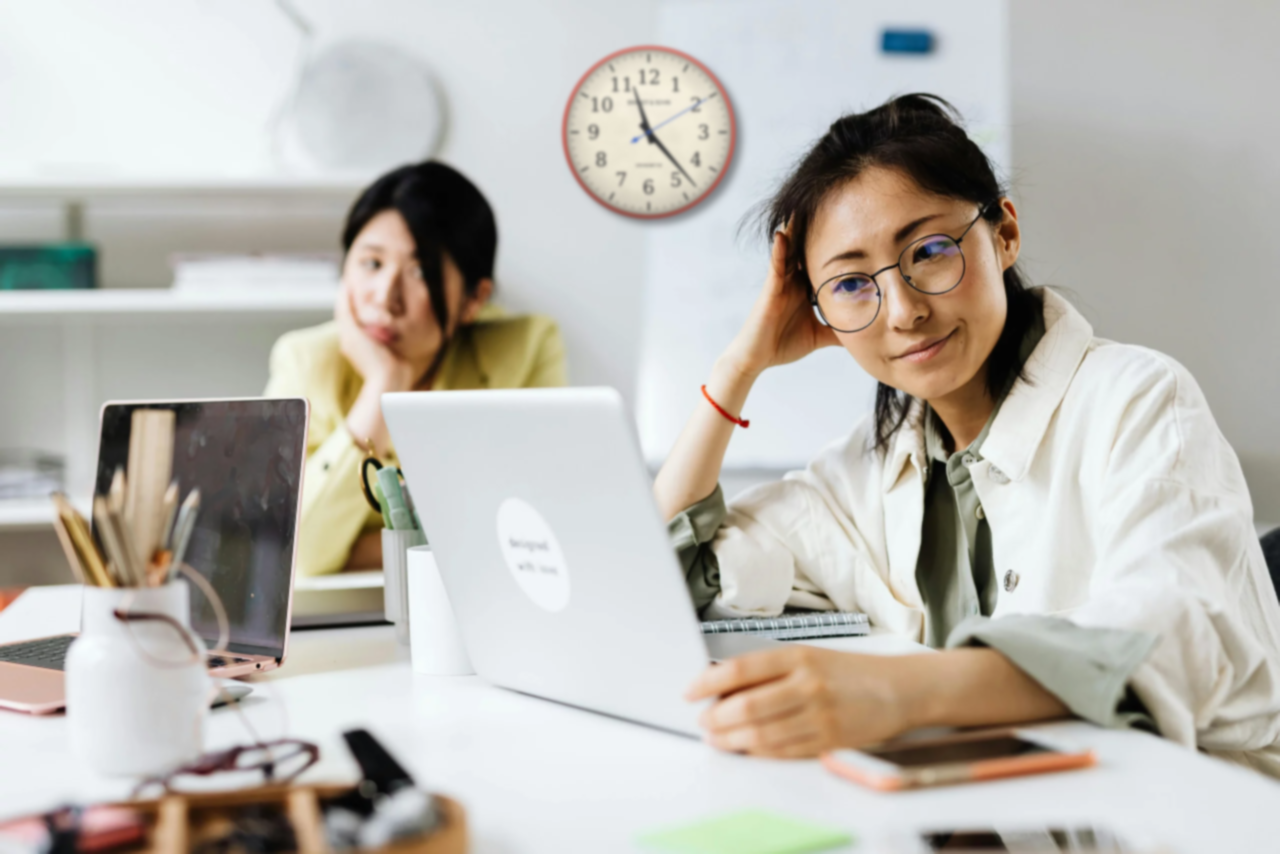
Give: 11:23:10
